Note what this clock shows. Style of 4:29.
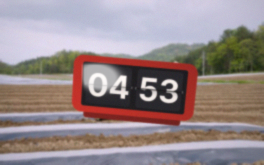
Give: 4:53
